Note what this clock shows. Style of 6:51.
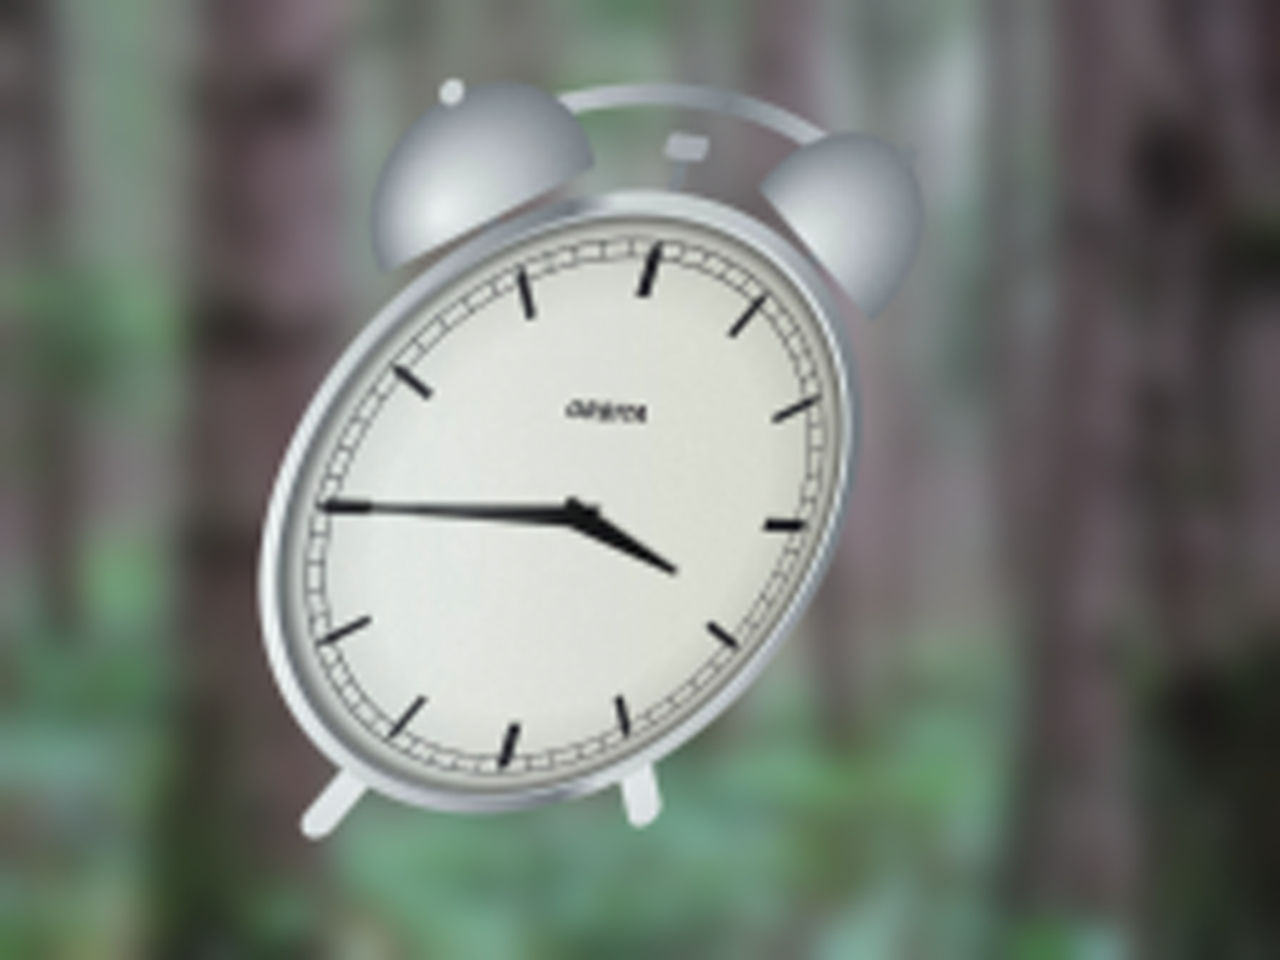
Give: 3:45
